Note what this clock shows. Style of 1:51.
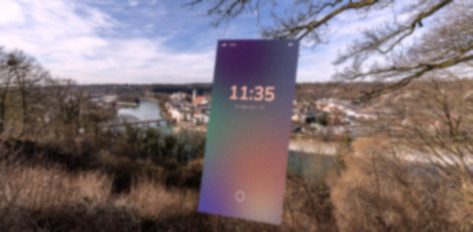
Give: 11:35
